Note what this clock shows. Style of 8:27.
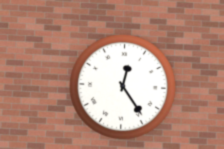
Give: 12:24
